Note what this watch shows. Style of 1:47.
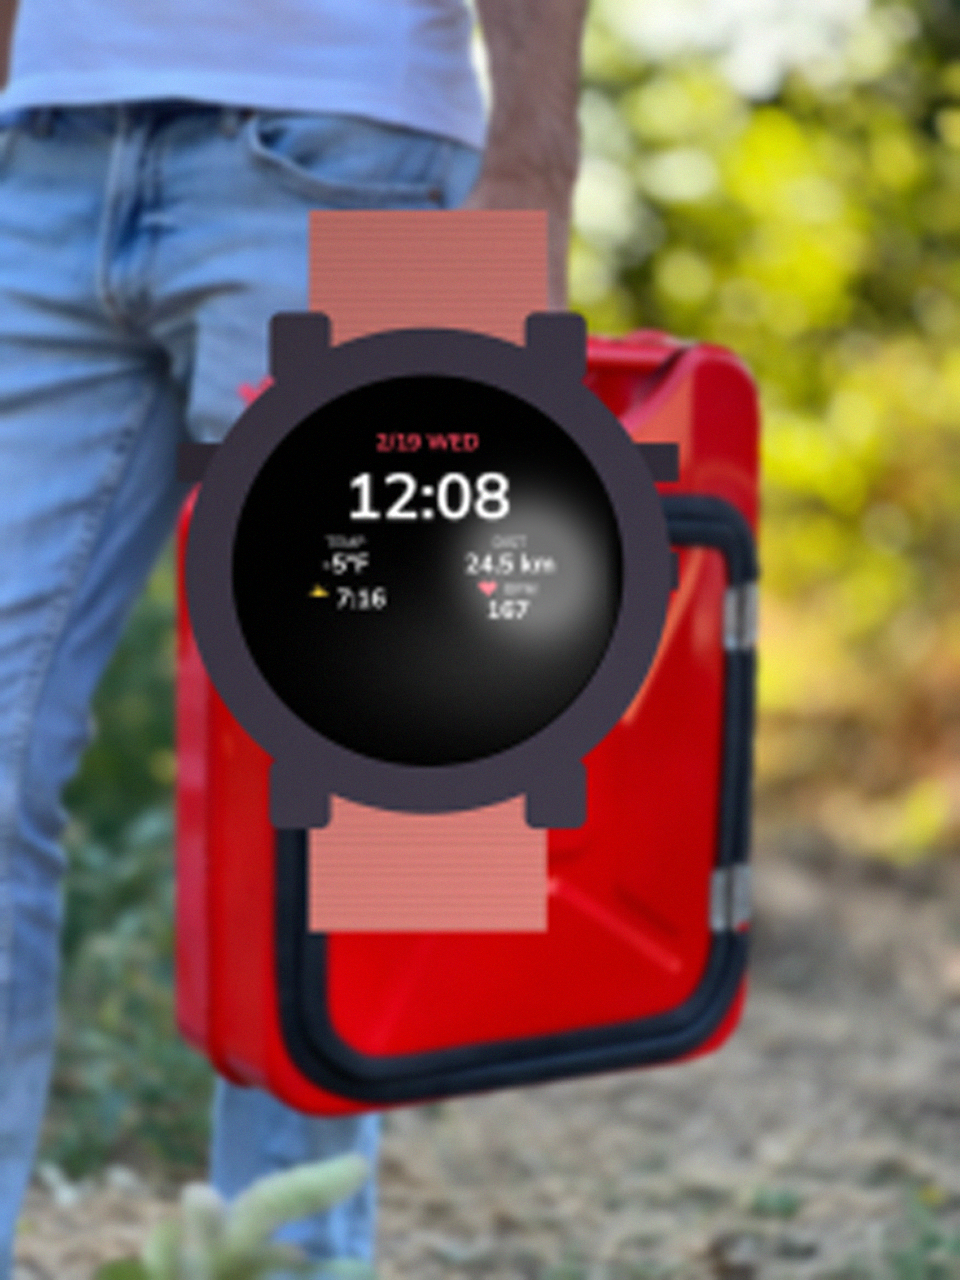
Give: 12:08
